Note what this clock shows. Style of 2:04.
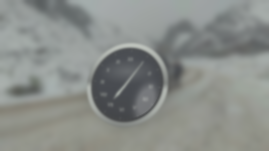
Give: 7:05
